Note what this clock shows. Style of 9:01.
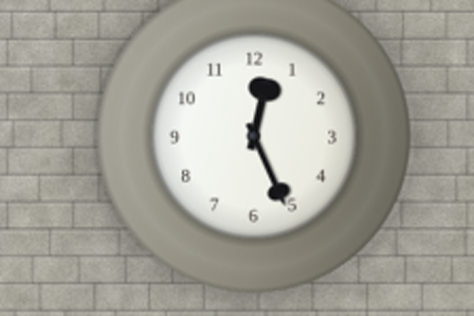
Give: 12:26
